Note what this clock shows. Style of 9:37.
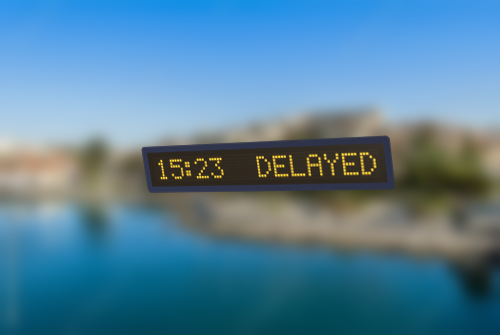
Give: 15:23
